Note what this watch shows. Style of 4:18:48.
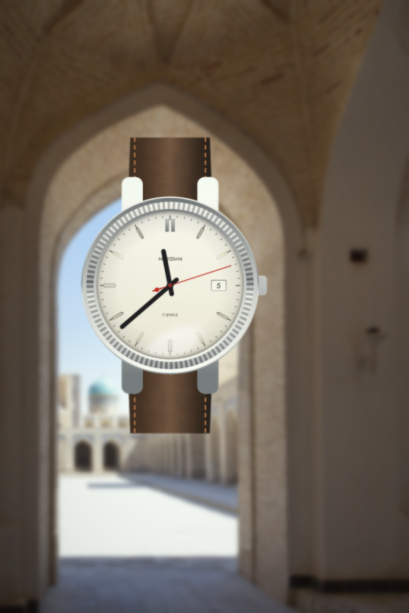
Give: 11:38:12
